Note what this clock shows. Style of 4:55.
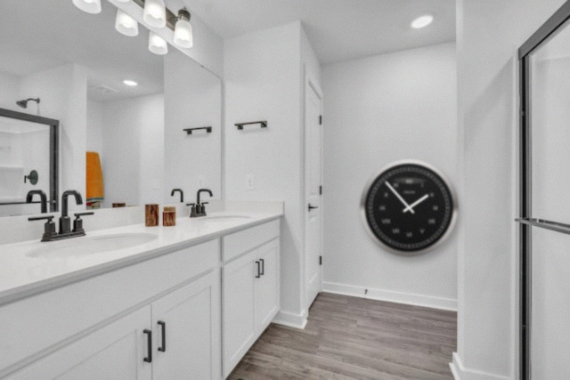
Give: 1:53
